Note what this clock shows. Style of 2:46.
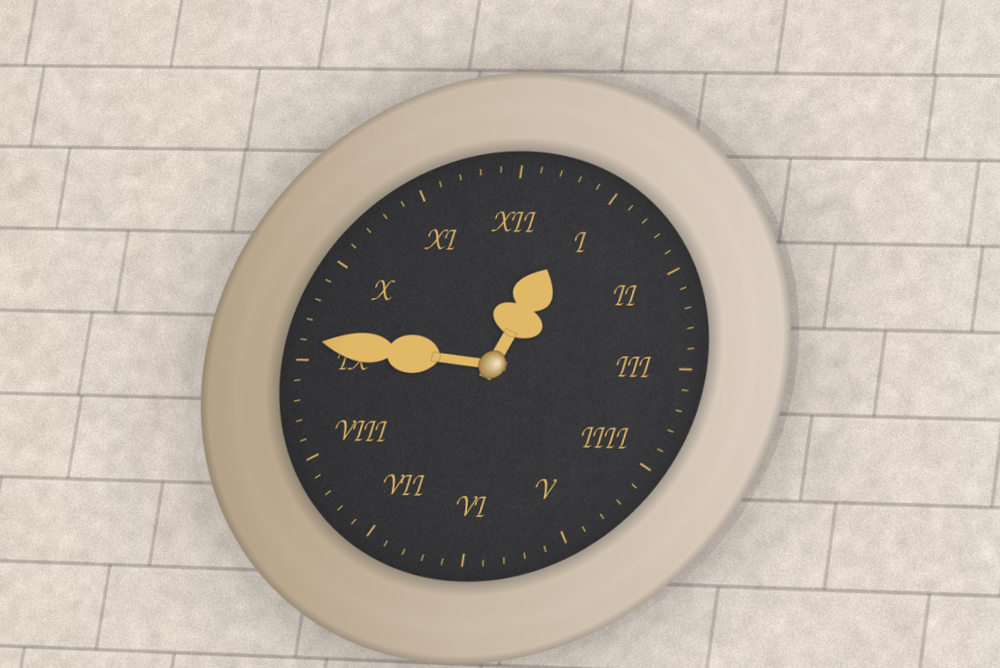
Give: 12:46
